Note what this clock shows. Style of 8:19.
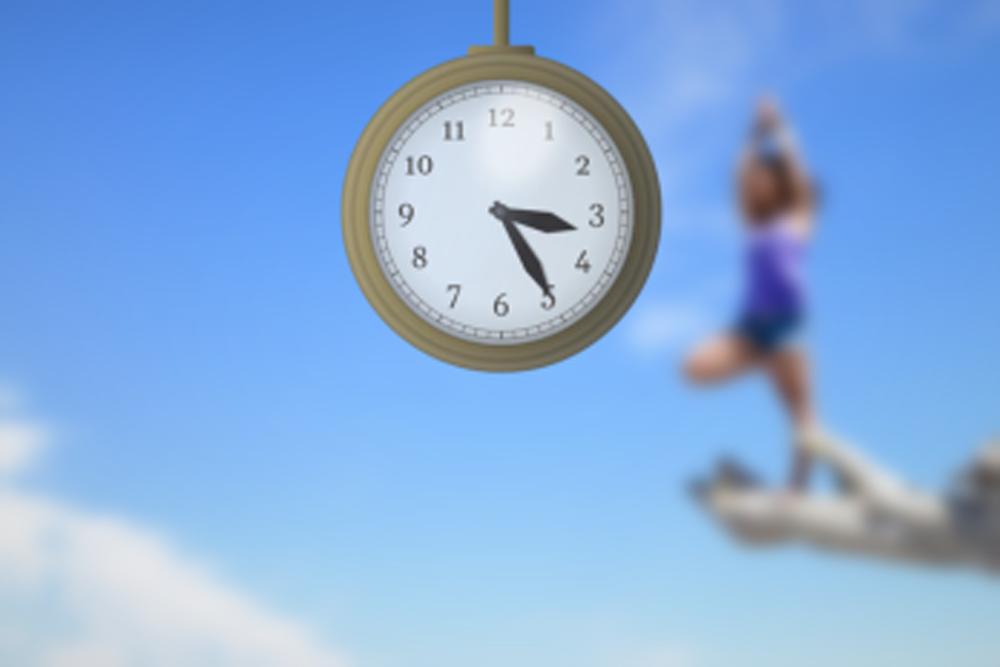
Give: 3:25
